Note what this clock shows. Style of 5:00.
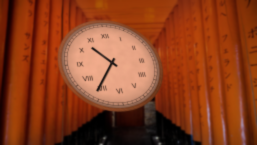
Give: 10:36
